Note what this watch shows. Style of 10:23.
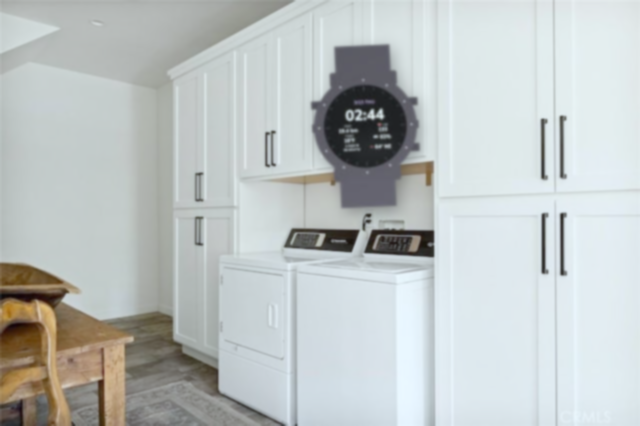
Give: 2:44
